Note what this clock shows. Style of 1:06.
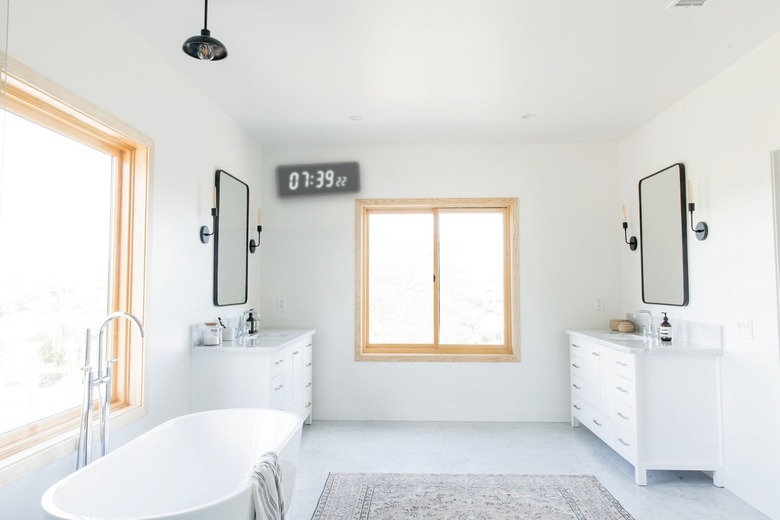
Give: 7:39
